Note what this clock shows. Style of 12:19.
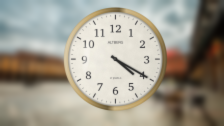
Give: 4:20
